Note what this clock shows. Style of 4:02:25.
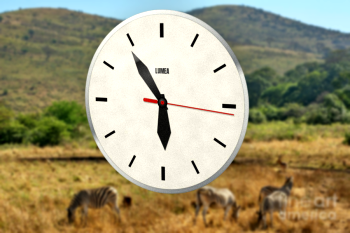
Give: 5:54:16
